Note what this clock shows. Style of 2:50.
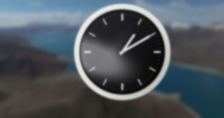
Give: 1:10
